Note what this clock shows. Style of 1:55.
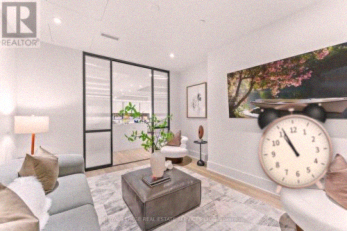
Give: 10:56
